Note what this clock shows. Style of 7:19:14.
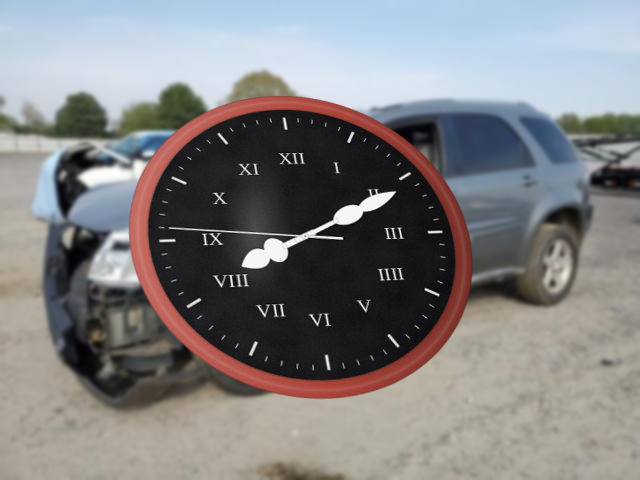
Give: 8:10:46
